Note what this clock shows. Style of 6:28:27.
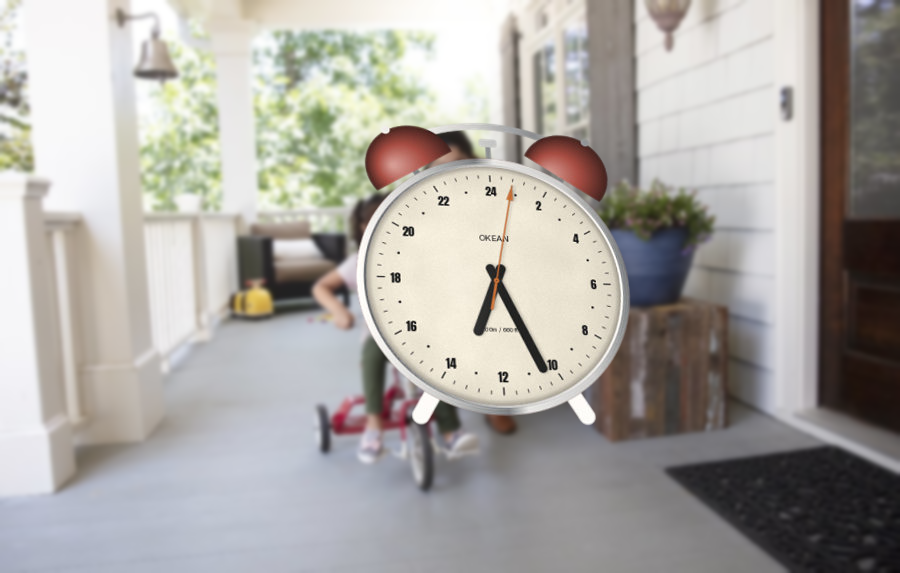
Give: 13:26:02
